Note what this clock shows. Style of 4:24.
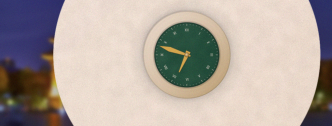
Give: 6:48
